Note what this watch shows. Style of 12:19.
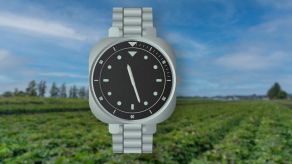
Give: 11:27
